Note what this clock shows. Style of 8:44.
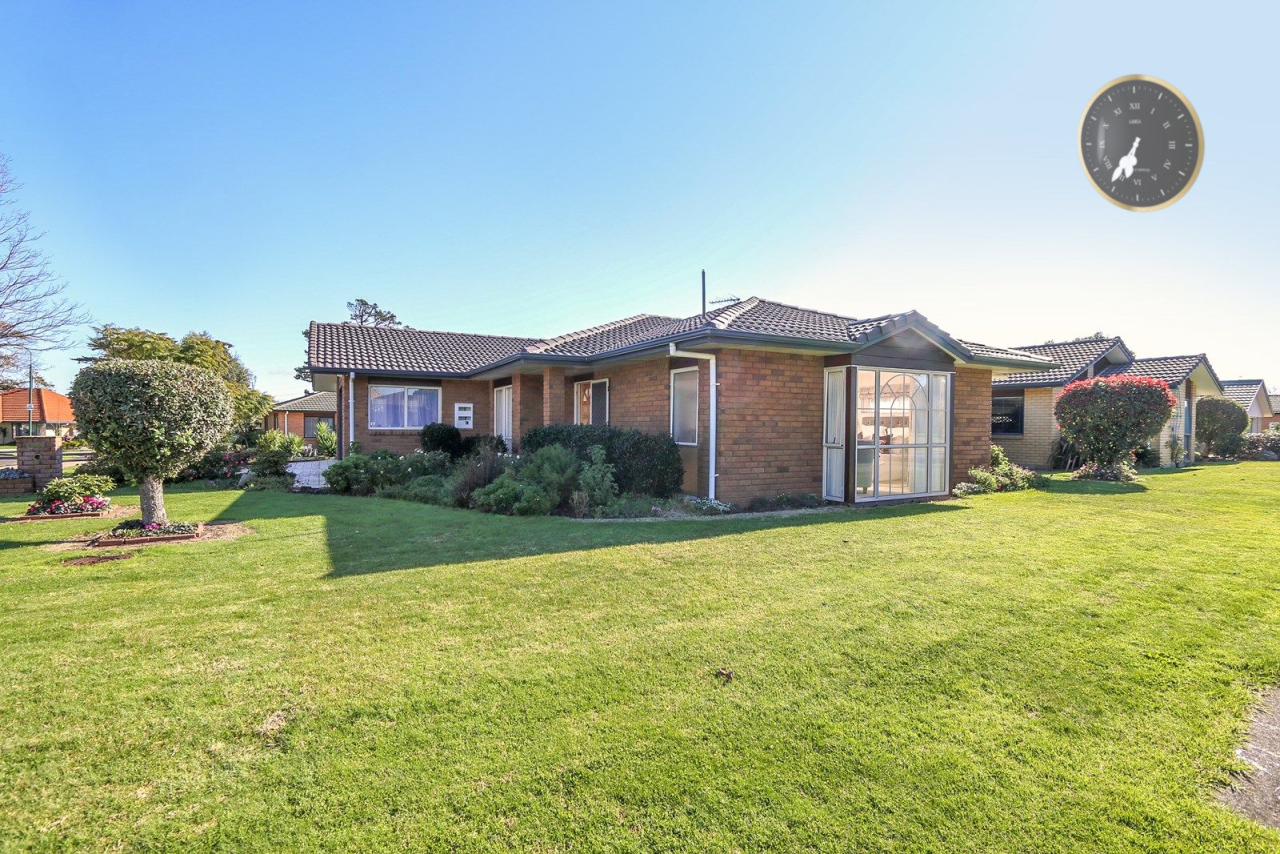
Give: 6:36
